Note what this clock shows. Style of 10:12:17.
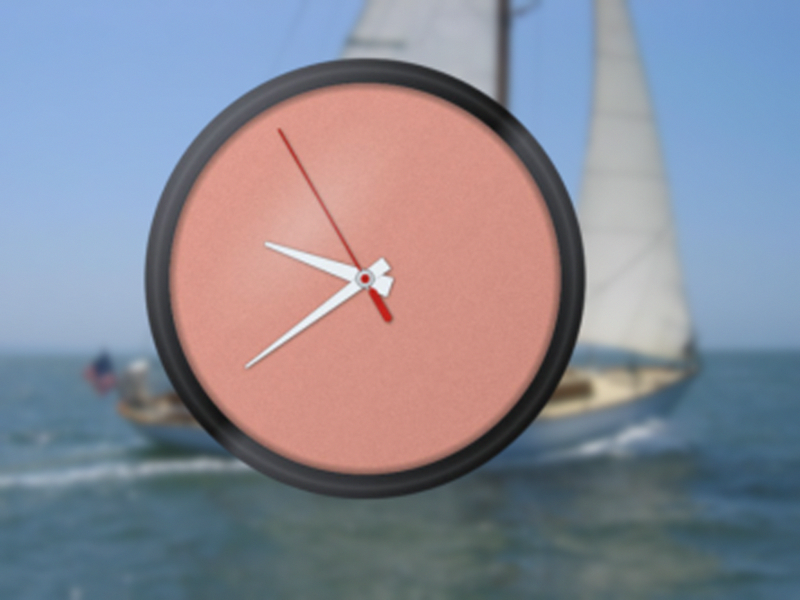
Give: 9:38:55
